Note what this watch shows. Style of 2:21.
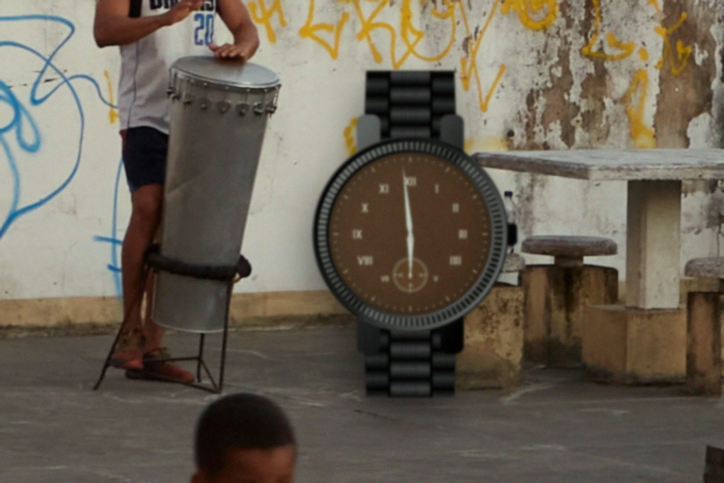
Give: 5:59
